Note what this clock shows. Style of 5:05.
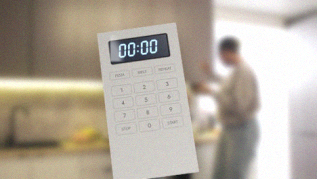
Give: 0:00
